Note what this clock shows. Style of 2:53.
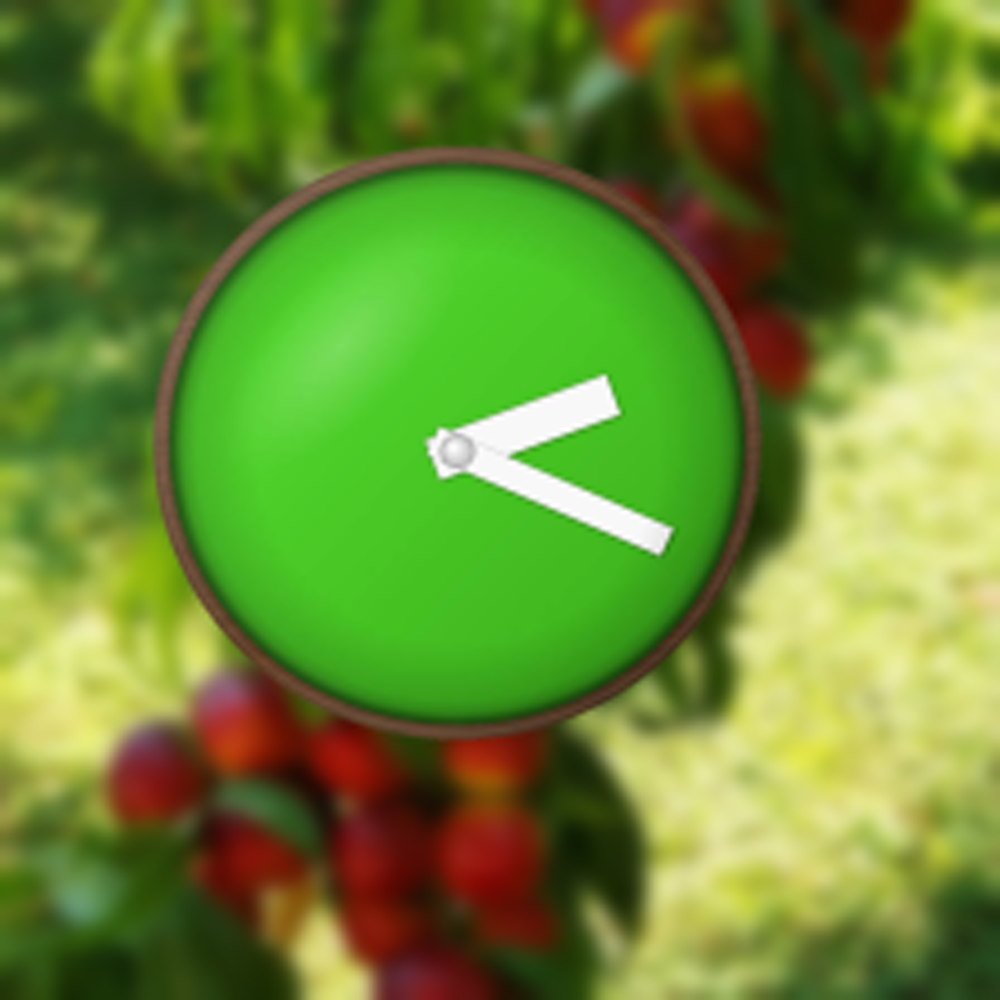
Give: 2:19
